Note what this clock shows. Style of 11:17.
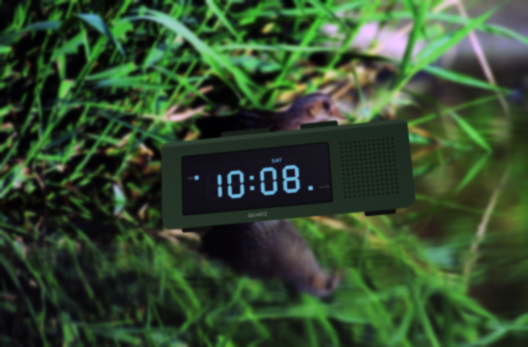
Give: 10:08
